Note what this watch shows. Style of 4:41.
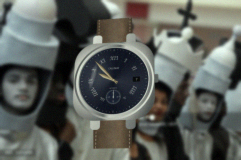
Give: 9:53
